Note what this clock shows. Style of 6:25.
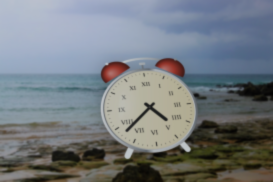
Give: 4:38
